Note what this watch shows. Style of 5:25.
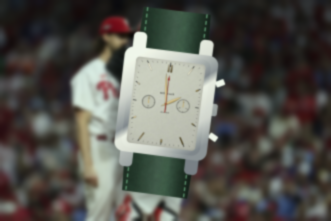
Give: 1:59
